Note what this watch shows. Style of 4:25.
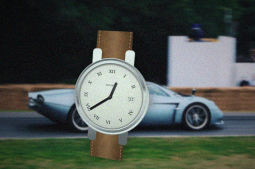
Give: 12:39
